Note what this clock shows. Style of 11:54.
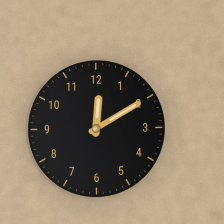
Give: 12:10
